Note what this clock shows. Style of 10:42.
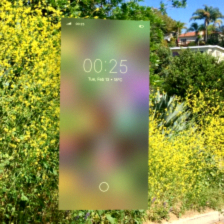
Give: 0:25
